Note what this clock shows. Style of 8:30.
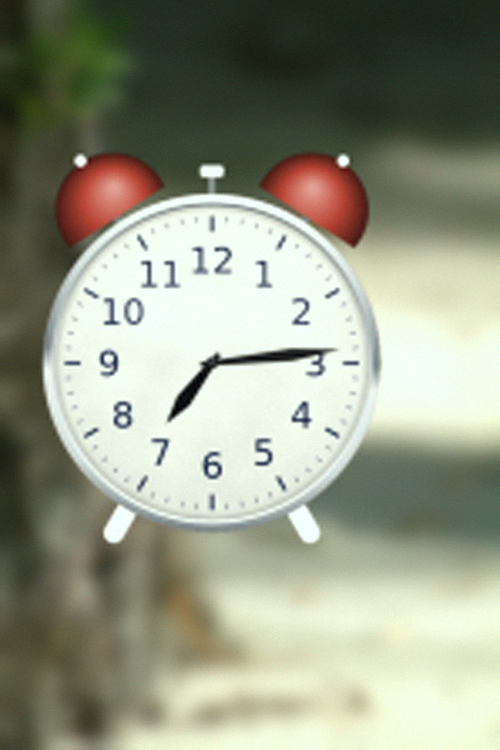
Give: 7:14
